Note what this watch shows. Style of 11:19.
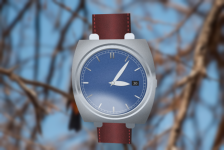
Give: 3:06
